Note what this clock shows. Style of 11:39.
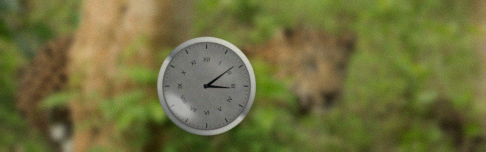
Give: 3:09
